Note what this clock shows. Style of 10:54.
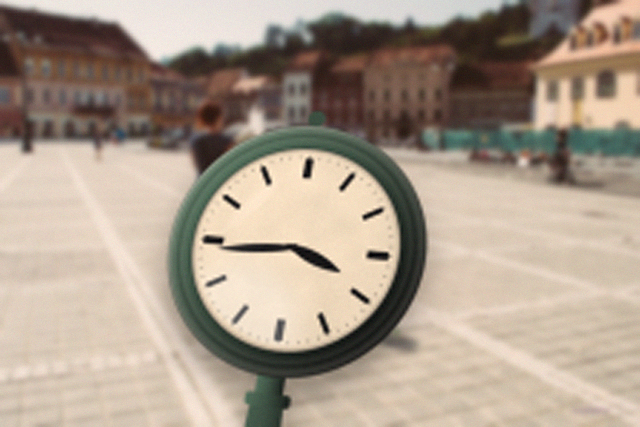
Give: 3:44
